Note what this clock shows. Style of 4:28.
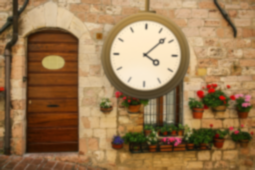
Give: 4:08
